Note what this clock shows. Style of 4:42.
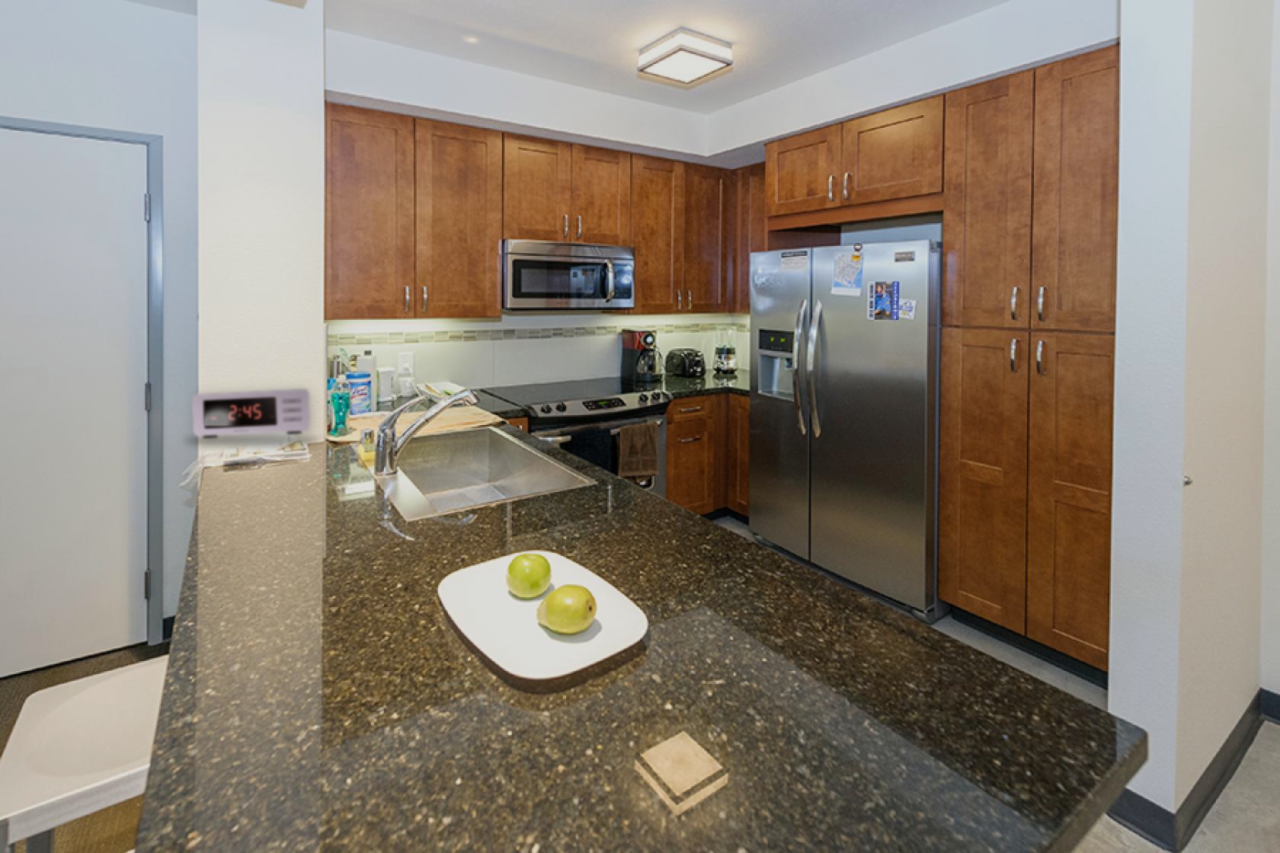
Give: 2:45
